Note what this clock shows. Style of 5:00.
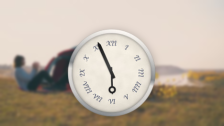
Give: 5:56
